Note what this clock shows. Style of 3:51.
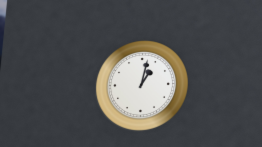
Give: 1:02
